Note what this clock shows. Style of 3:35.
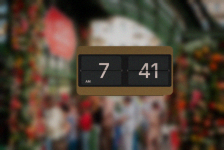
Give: 7:41
